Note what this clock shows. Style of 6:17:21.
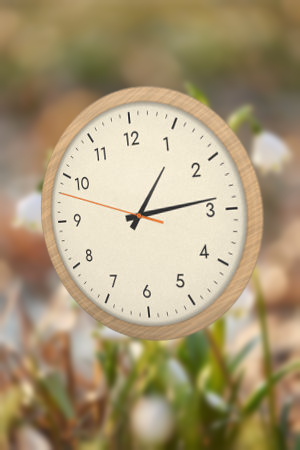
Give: 1:13:48
